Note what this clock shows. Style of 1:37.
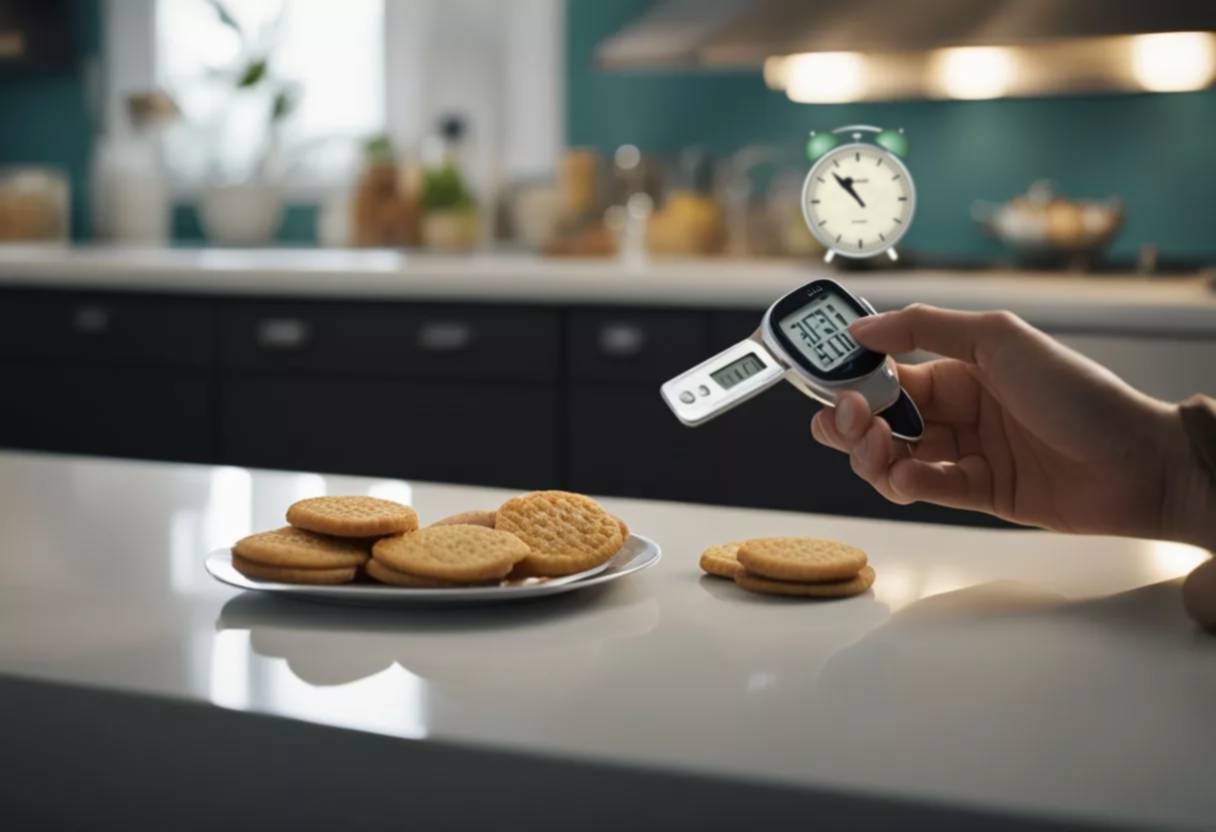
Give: 10:53
